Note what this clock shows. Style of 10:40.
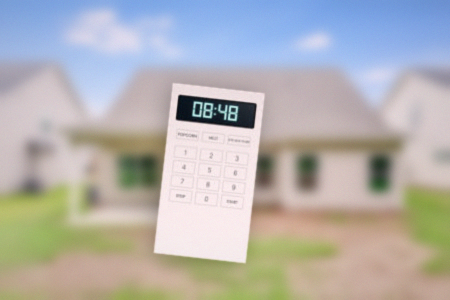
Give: 8:48
